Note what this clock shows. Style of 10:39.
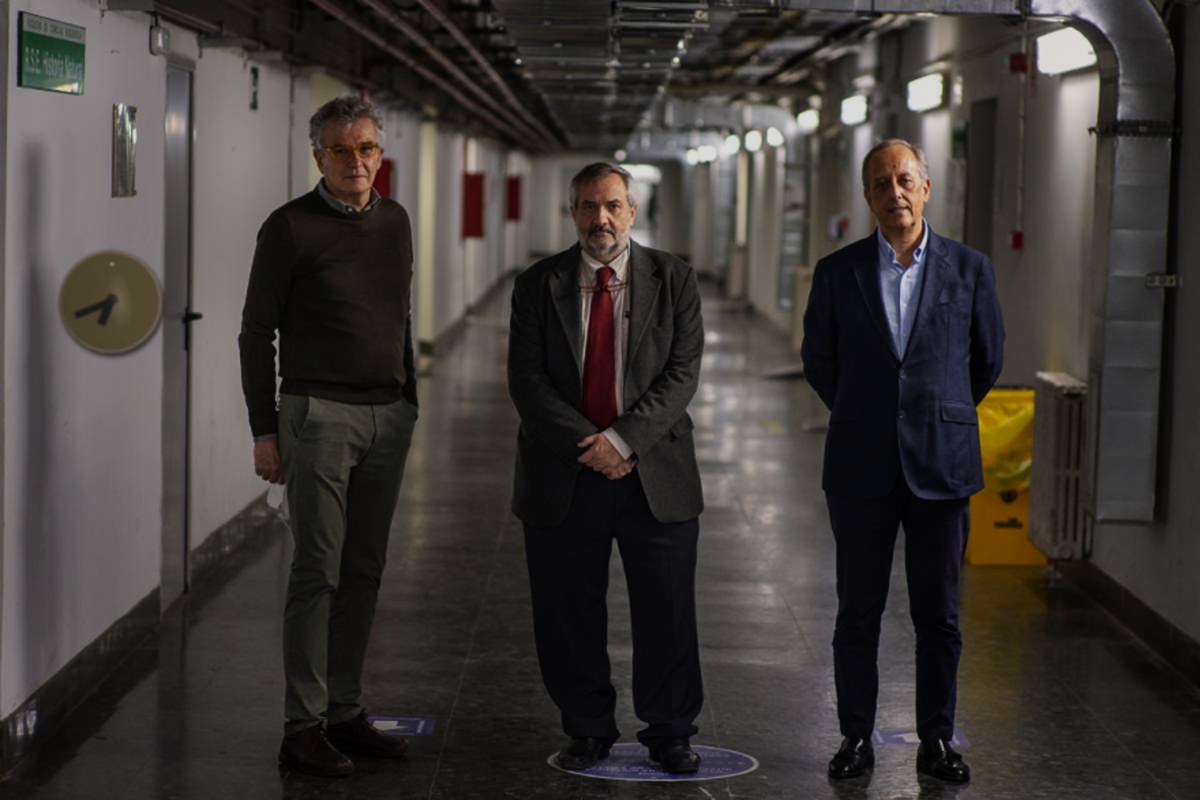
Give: 6:41
